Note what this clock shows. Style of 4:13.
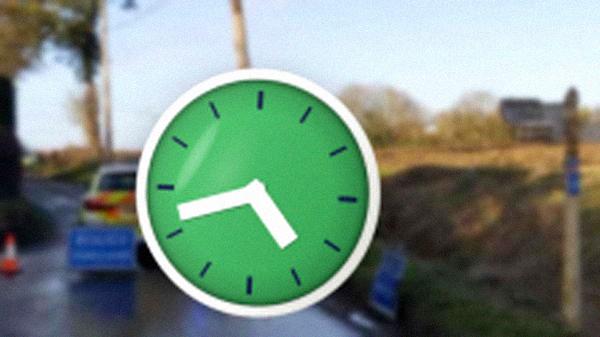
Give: 4:42
